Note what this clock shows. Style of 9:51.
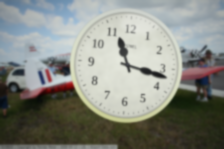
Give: 11:17
